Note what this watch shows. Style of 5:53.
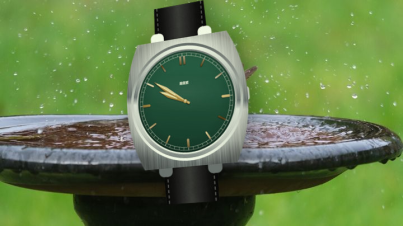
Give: 9:51
